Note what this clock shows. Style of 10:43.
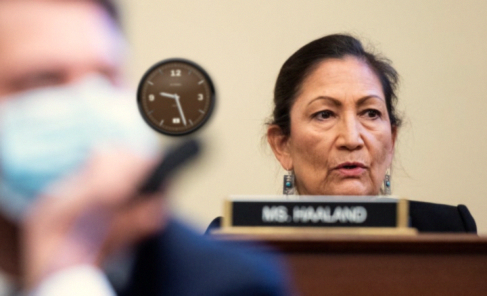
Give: 9:27
